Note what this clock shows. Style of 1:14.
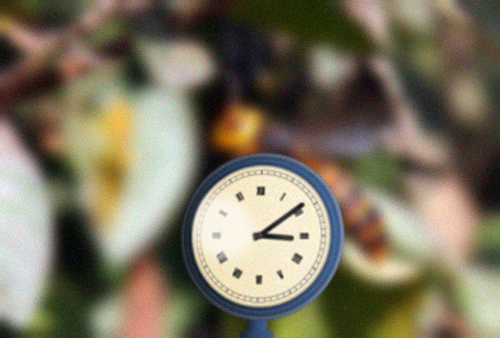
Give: 3:09
